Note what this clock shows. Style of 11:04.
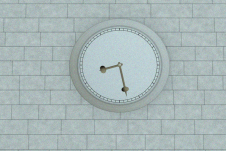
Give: 8:28
